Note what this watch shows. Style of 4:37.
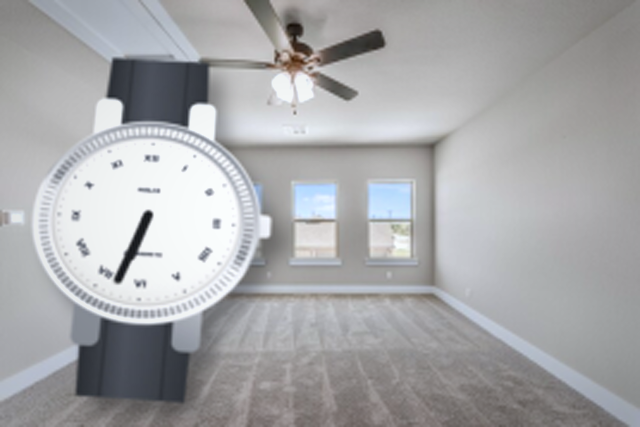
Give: 6:33
